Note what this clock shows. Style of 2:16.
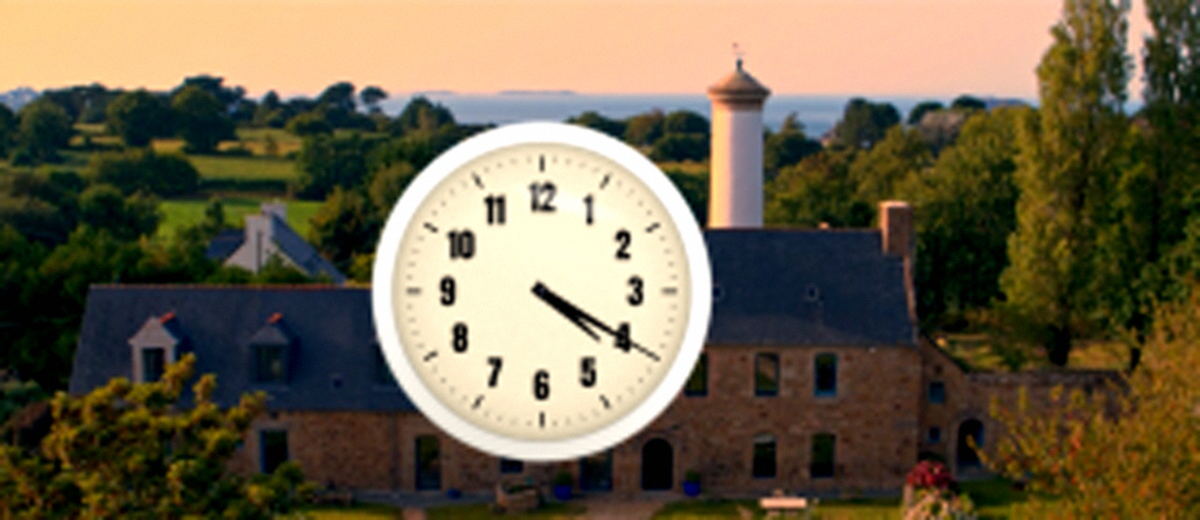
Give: 4:20
